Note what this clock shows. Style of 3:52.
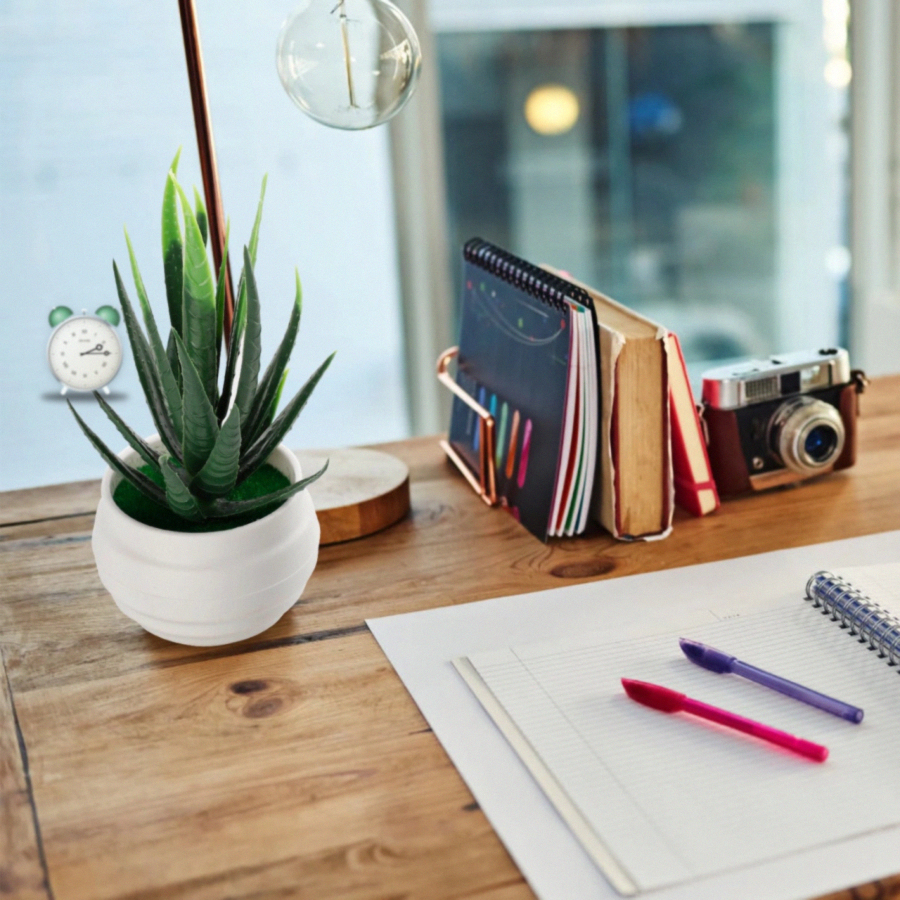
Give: 2:15
